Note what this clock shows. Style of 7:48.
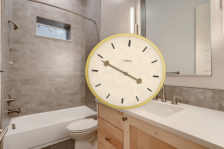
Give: 3:49
